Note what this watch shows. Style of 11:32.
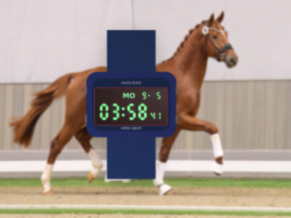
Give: 3:58
